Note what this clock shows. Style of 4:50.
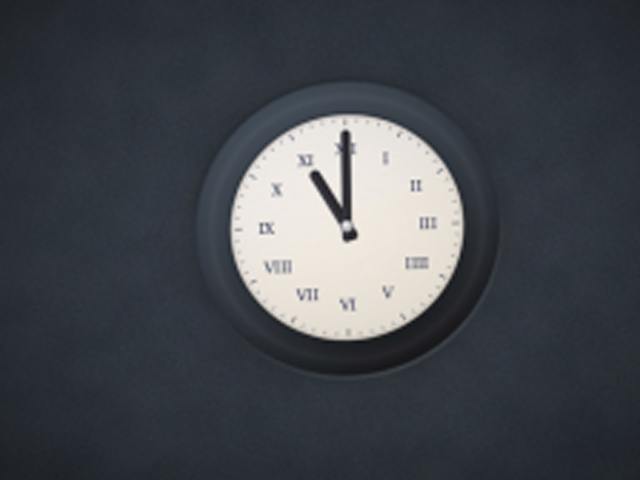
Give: 11:00
